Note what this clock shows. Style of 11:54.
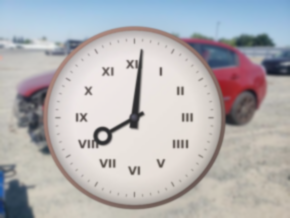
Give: 8:01
